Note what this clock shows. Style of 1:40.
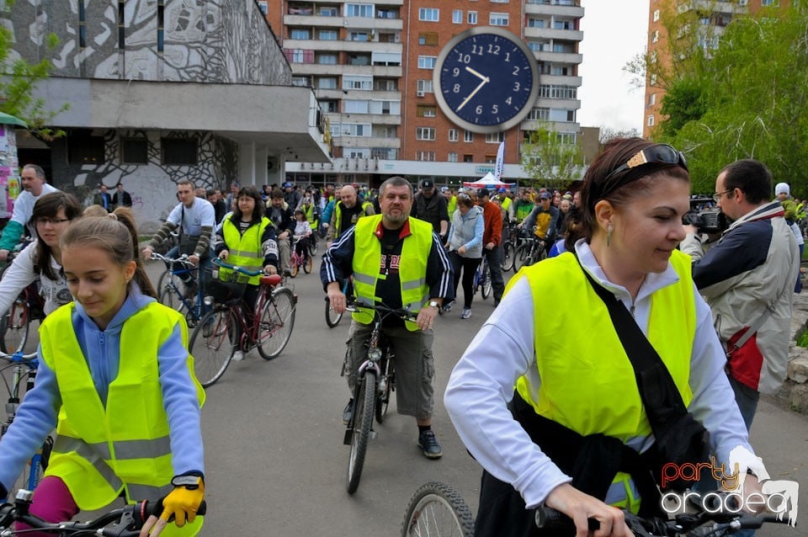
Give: 9:35
